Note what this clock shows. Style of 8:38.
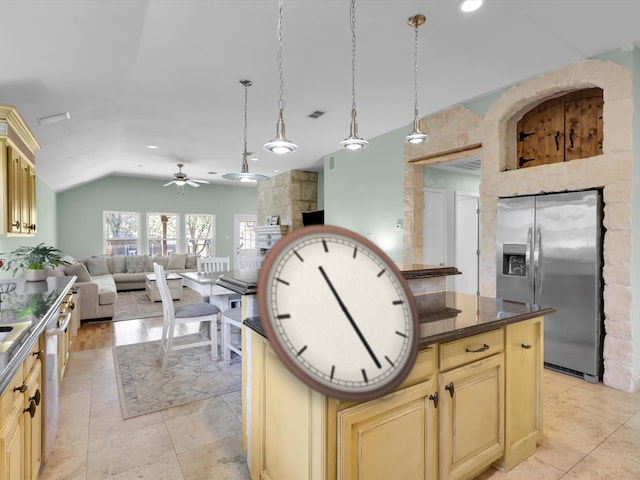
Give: 11:27
